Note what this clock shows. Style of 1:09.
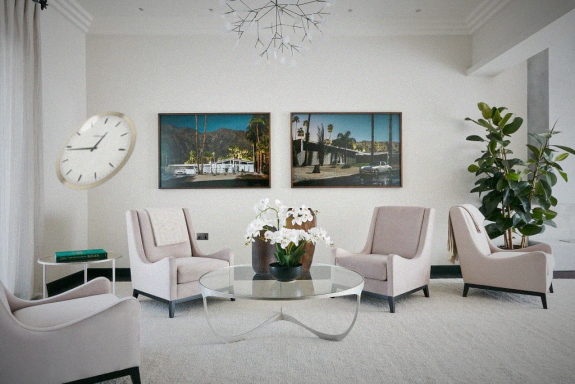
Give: 12:44
